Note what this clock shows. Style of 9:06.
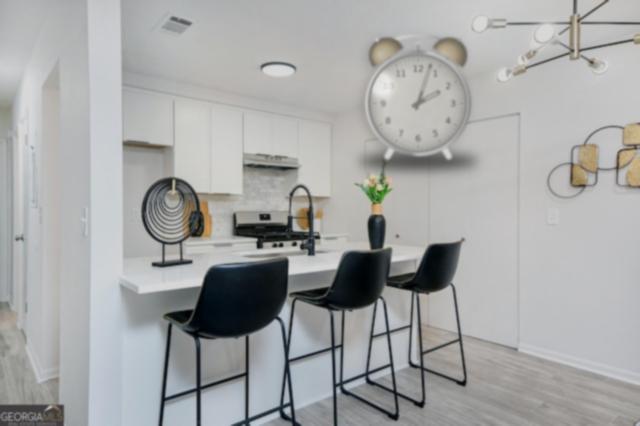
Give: 2:03
